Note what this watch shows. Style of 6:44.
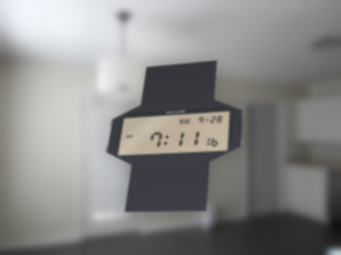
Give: 7:11
